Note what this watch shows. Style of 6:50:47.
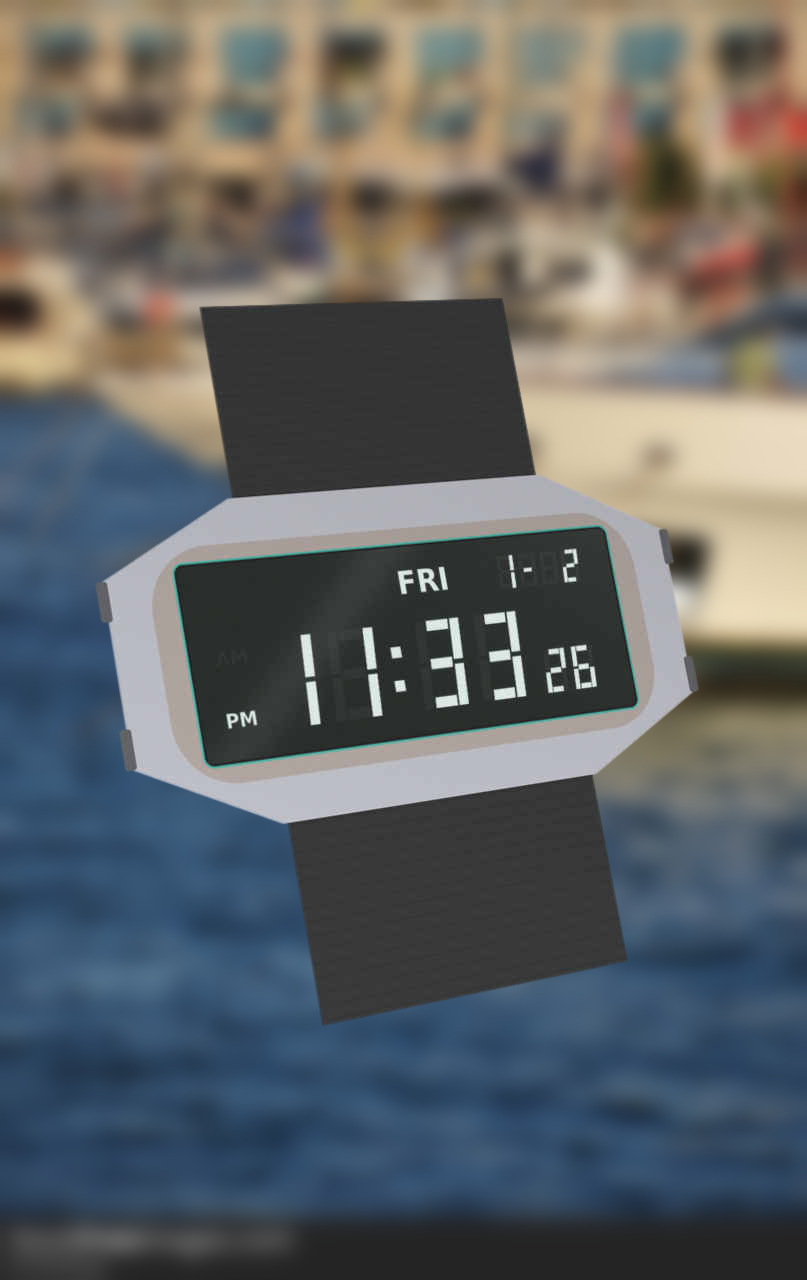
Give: 11:33:26
